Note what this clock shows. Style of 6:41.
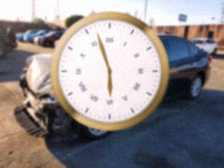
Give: 5:57
